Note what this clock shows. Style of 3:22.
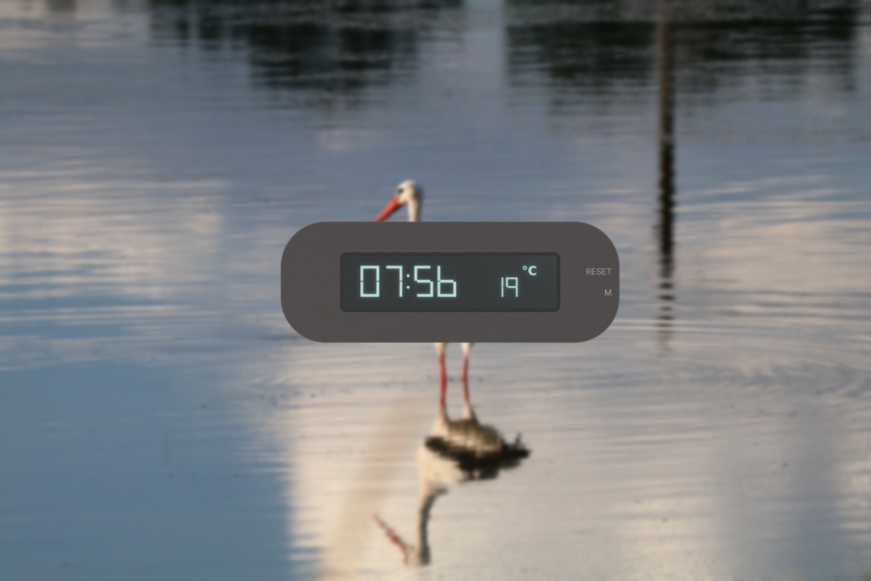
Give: 7:56
